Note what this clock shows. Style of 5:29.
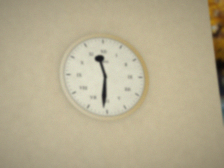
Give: 11:31
